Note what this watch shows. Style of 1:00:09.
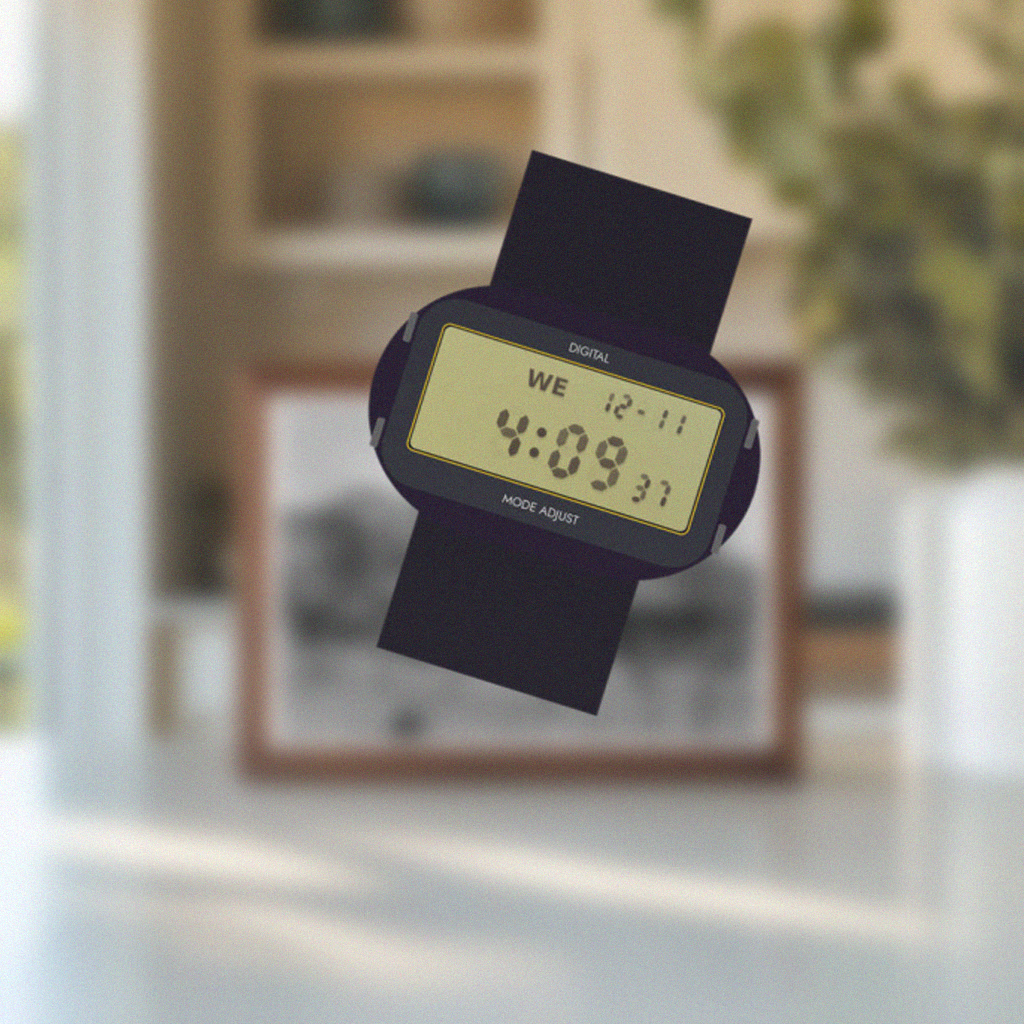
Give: 4:09:37
